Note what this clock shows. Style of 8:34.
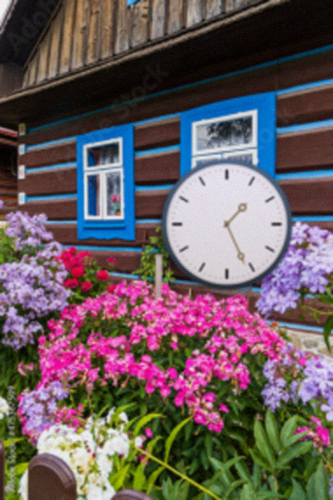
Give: 1:26
